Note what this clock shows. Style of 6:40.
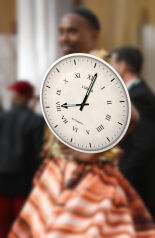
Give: 8:01
